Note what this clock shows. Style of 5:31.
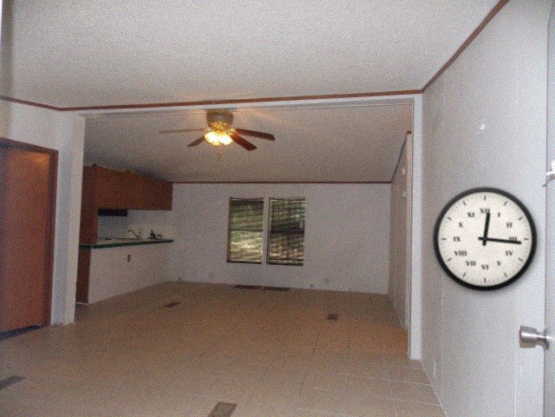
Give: 12:16
